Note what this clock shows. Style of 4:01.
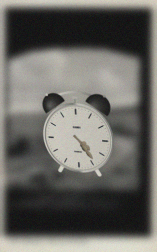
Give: 4:24
